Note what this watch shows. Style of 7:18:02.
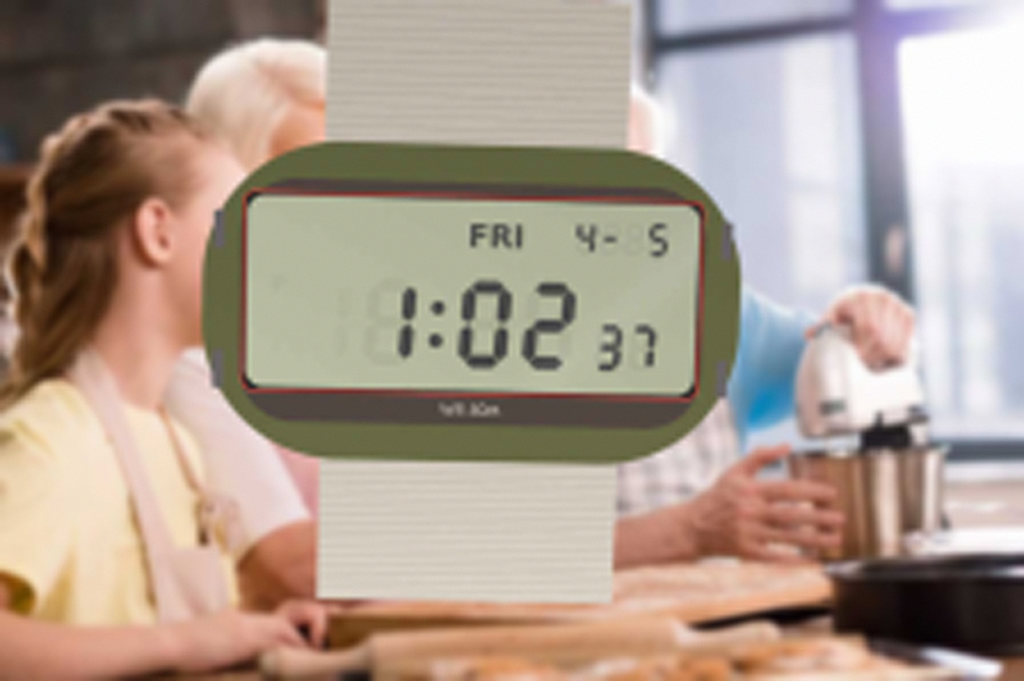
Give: 1:02:37
